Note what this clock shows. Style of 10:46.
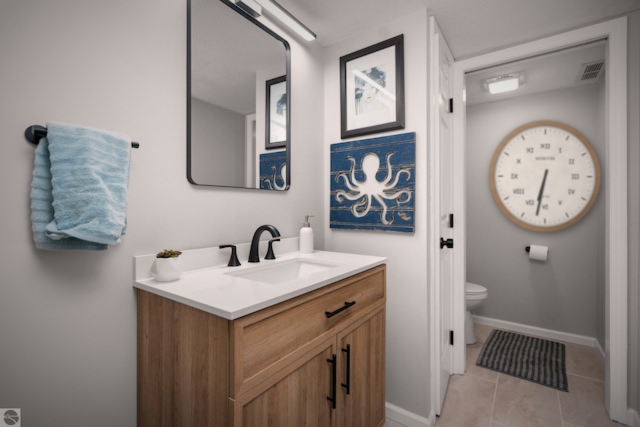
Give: 6:32
